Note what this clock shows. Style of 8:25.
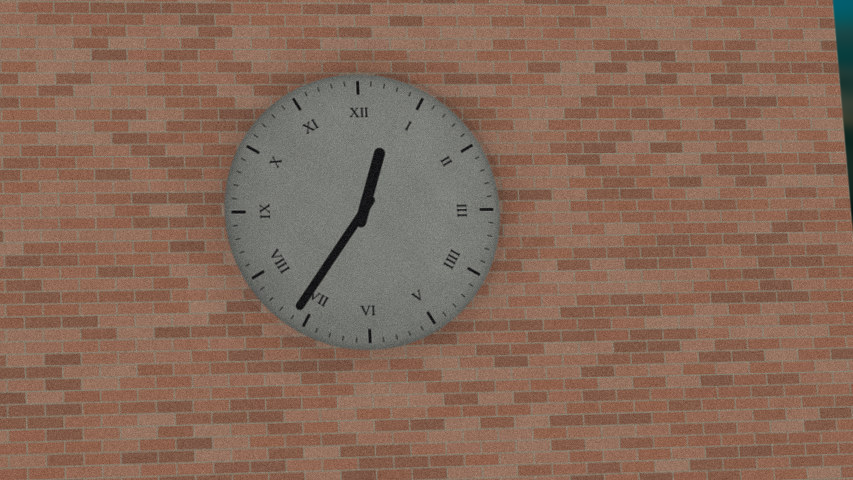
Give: 12:36
